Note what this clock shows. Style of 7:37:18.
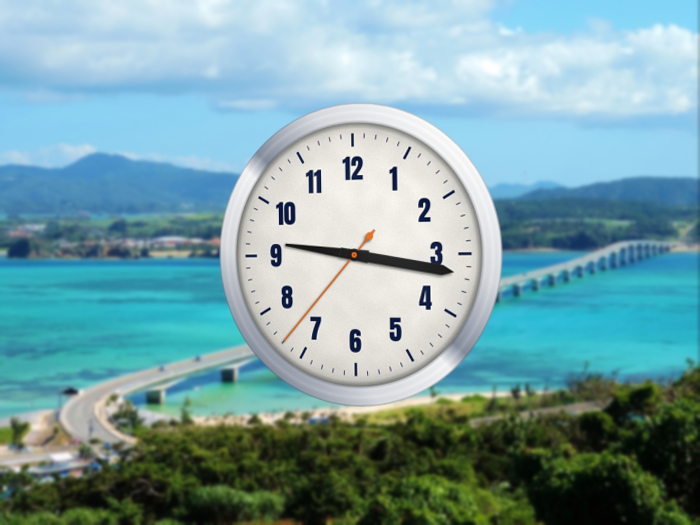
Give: 9:16:37
